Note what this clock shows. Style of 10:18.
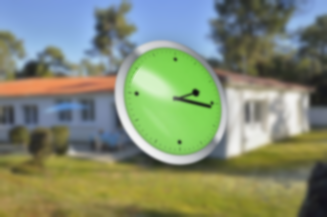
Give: 2:16
